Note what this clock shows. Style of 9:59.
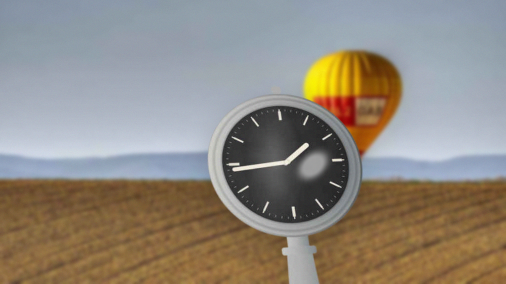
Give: 1:44
